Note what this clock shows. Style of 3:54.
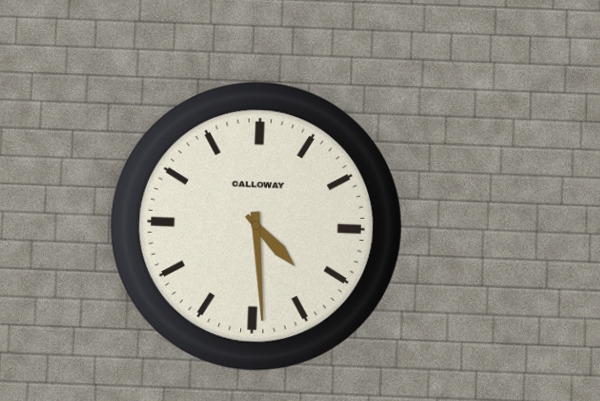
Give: 4:29
